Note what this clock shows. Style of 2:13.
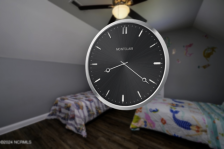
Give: 8:21
